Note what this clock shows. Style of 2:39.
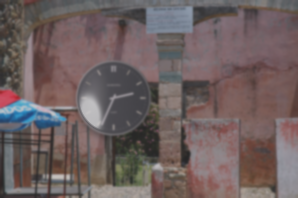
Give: 2:34
